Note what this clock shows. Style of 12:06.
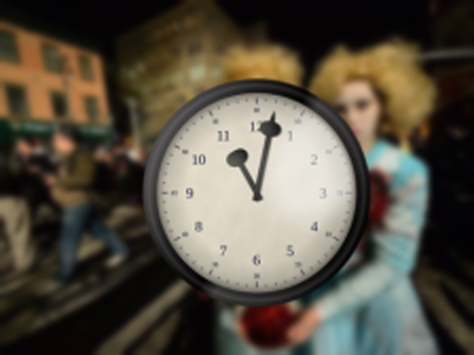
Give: 11:02
